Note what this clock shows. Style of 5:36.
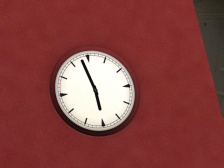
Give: 5:58
